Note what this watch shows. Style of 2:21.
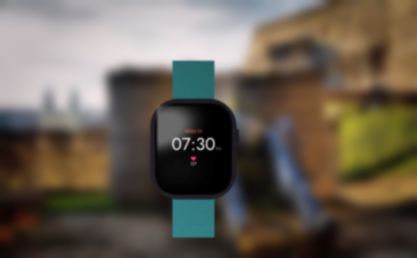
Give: 7:30
